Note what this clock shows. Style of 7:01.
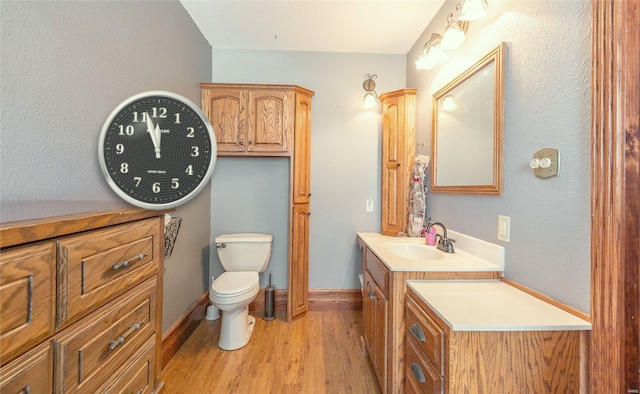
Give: 11:57
